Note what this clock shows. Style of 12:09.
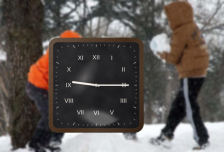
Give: 9:15
